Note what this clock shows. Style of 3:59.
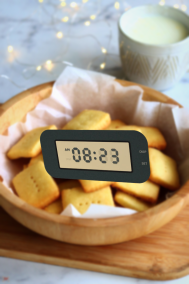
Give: 8:23
